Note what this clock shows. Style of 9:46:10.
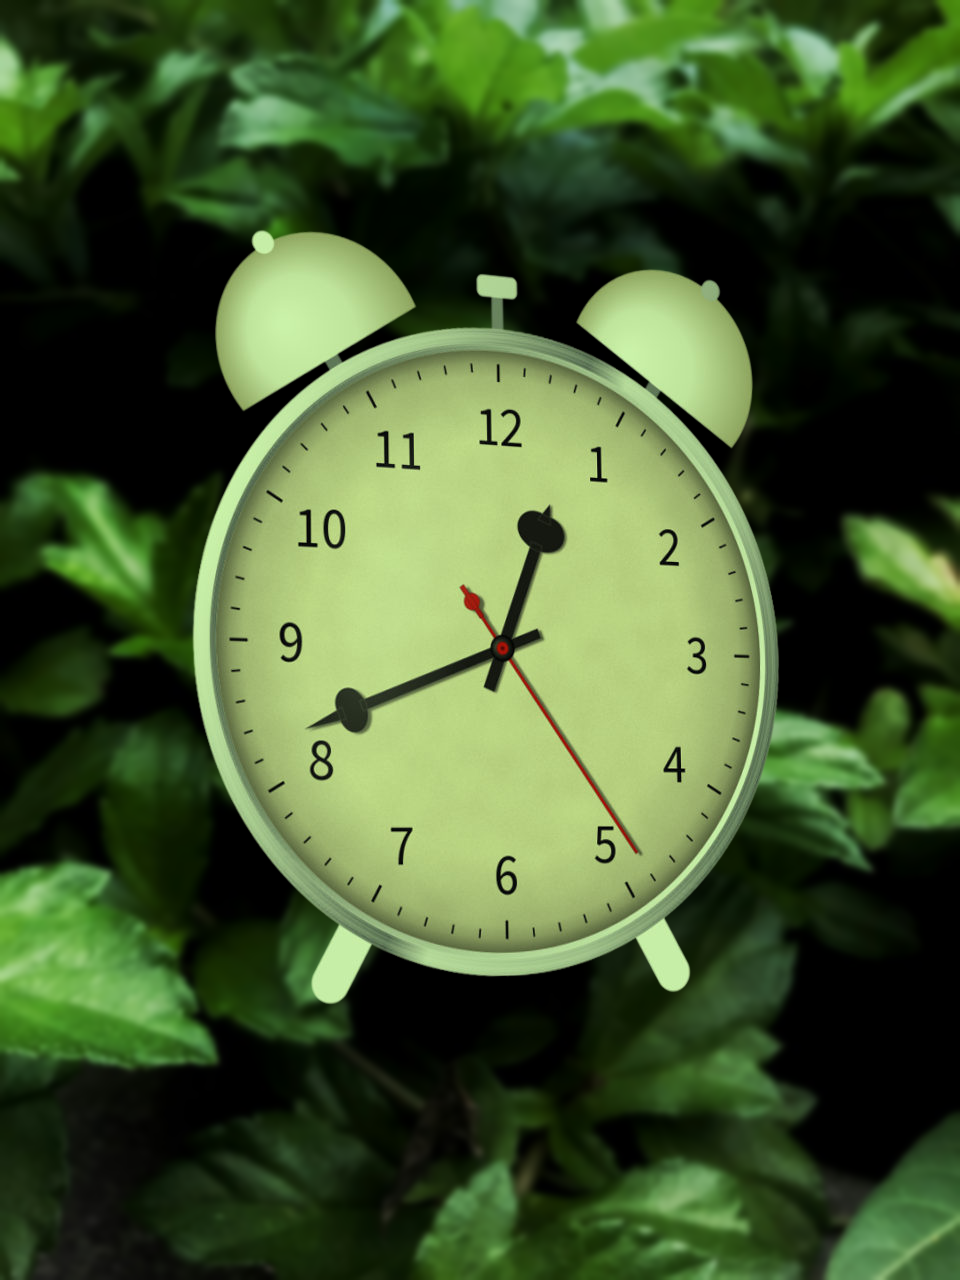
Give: 12:41:24
